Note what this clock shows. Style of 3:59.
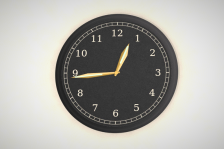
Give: 12:44
